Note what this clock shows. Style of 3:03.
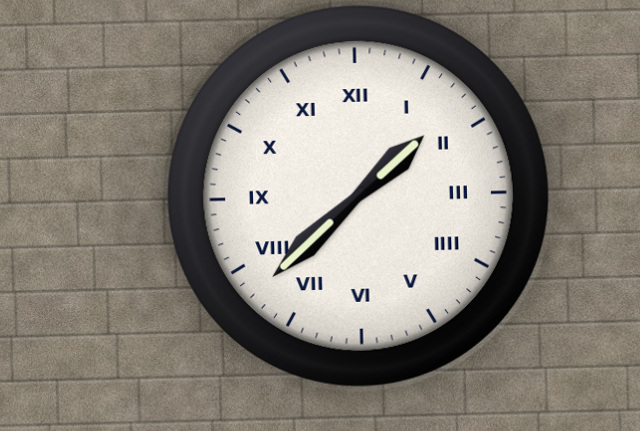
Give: 1:38
